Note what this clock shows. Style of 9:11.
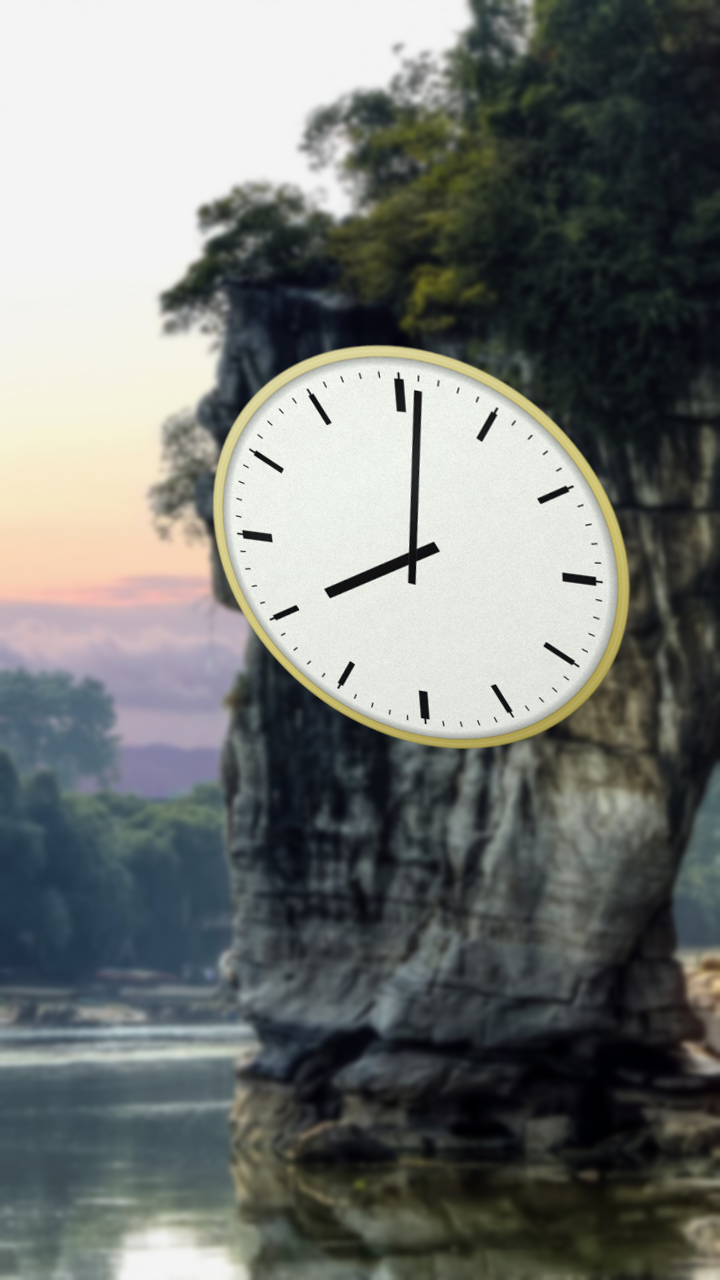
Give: 8:01
